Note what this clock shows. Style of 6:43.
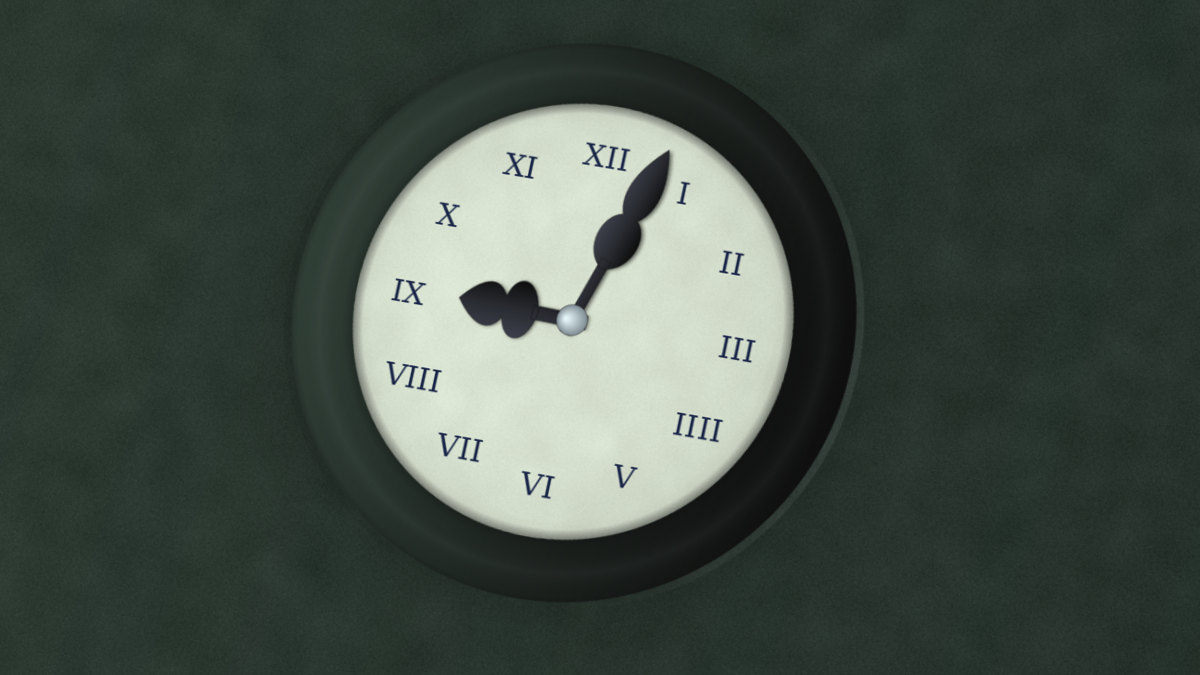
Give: 9:03
